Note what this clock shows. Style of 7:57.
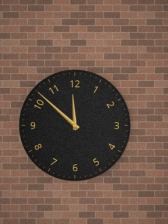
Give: 11:52
